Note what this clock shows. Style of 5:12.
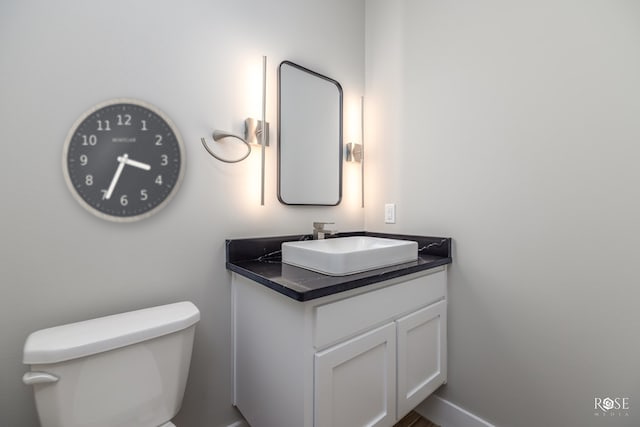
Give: 3:34
